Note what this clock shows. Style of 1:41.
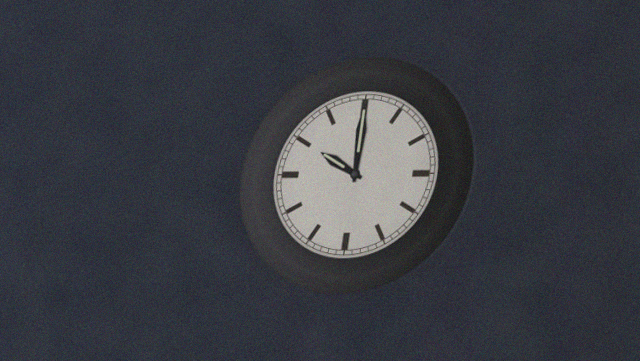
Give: 10:00
